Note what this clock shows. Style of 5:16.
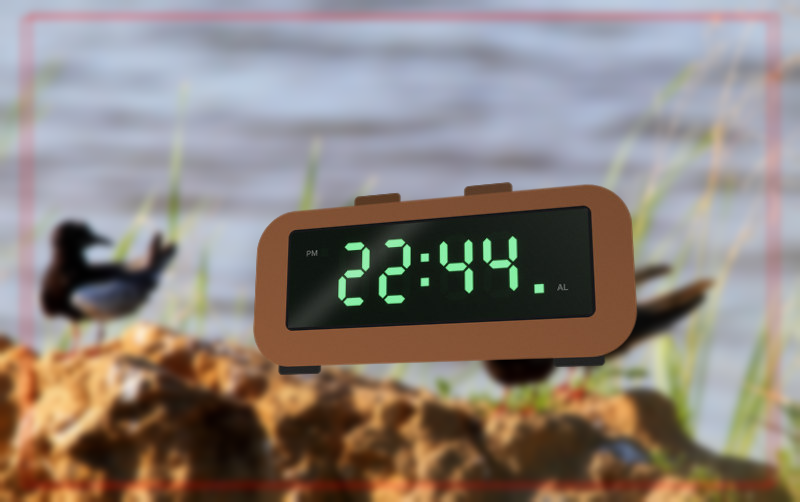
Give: 22:44
